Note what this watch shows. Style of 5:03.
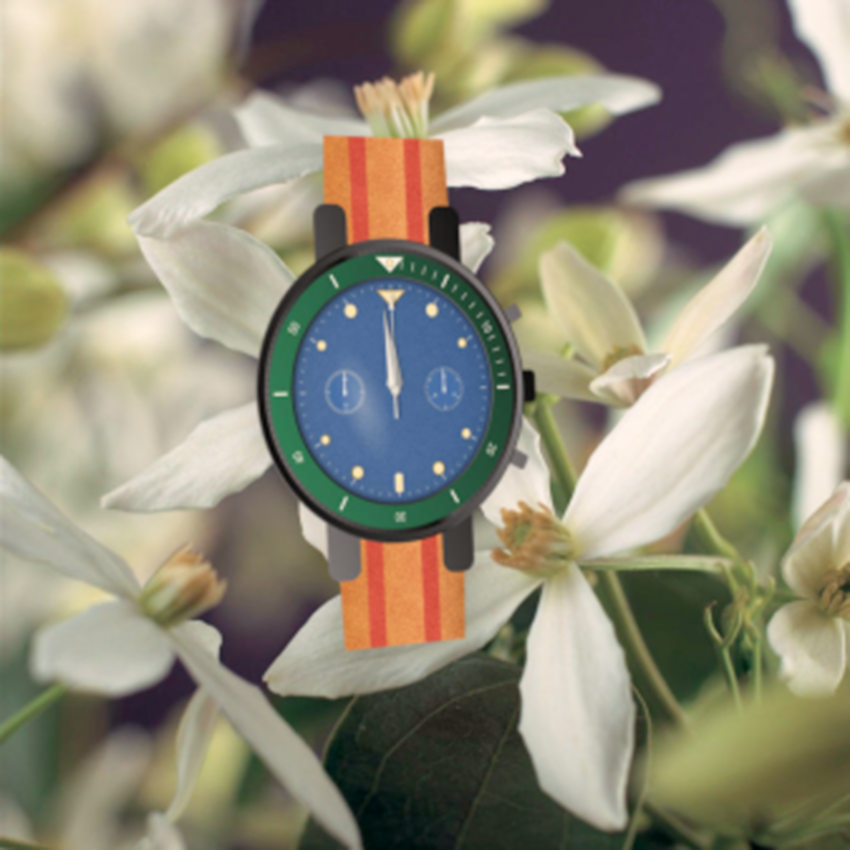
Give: 11:59
